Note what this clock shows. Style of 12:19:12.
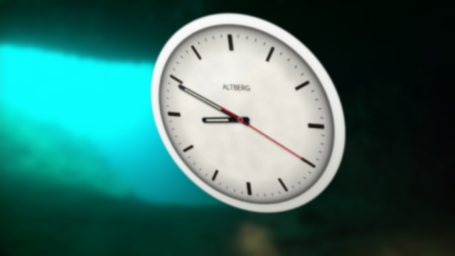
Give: 8:49:20
